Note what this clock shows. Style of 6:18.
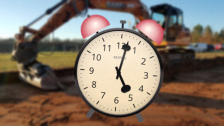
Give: 5:02
